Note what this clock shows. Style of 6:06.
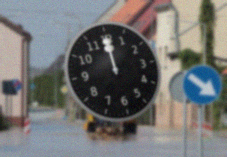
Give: 12:00
